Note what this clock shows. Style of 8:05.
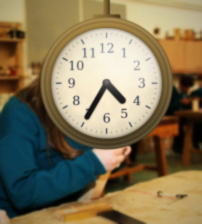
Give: 4:35
